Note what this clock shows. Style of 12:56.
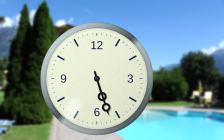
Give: 5:27
